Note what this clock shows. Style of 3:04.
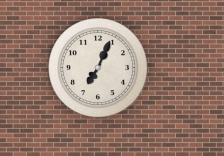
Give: 7:04
